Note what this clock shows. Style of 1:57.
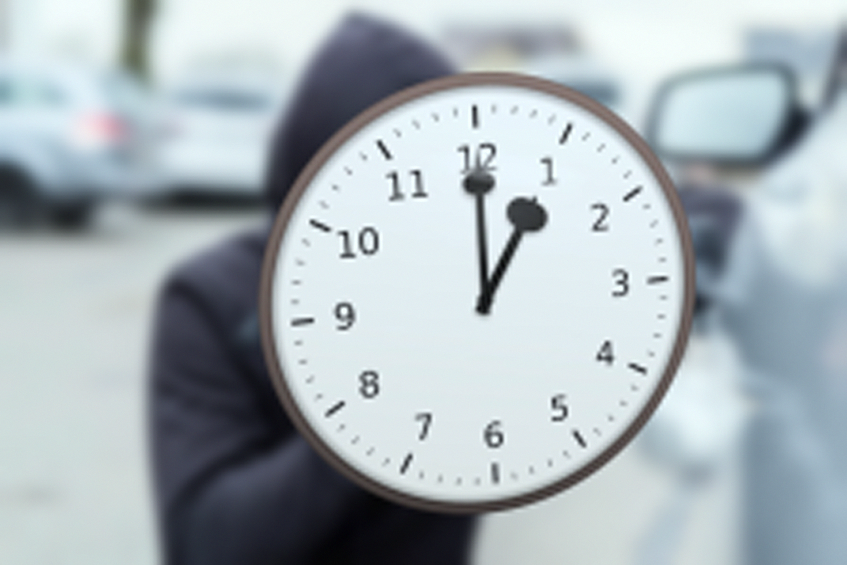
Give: 1:00
